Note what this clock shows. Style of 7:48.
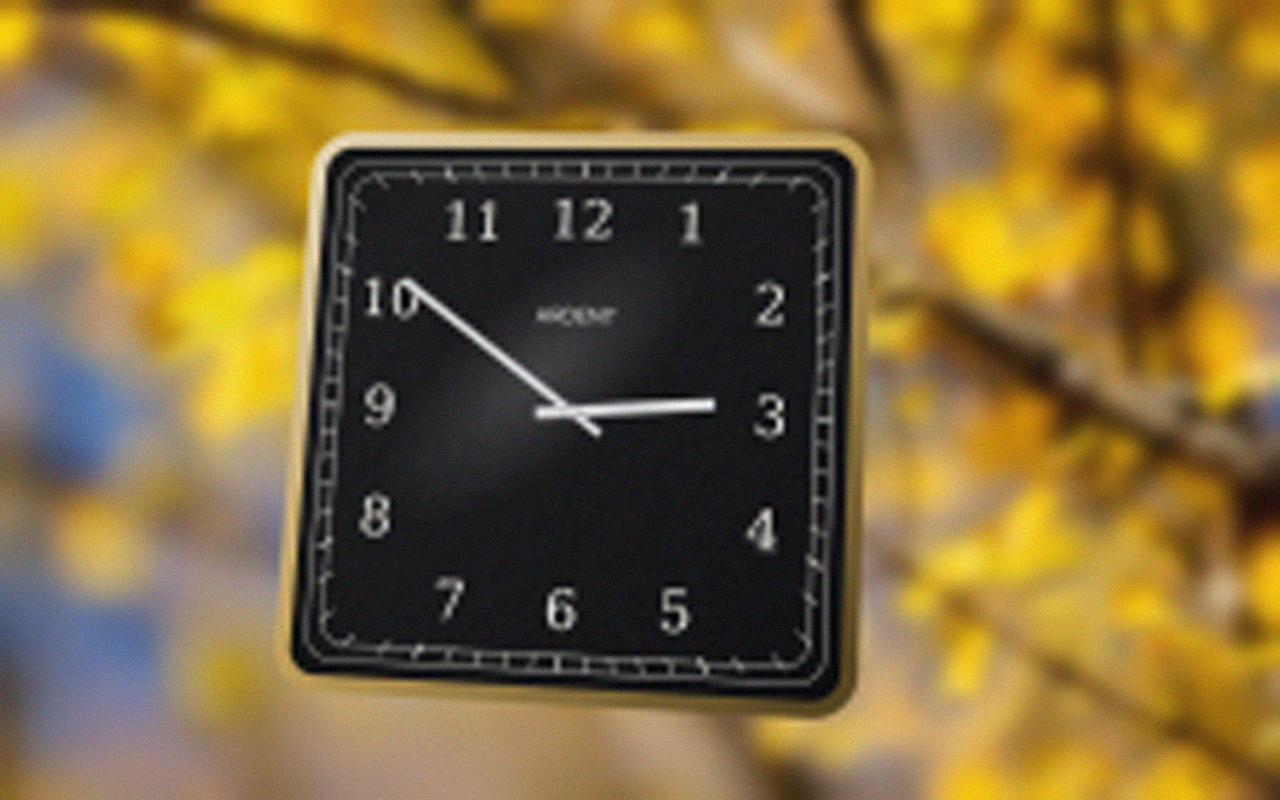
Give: 2:51
